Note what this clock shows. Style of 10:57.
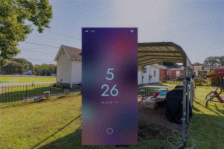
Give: 5:26
